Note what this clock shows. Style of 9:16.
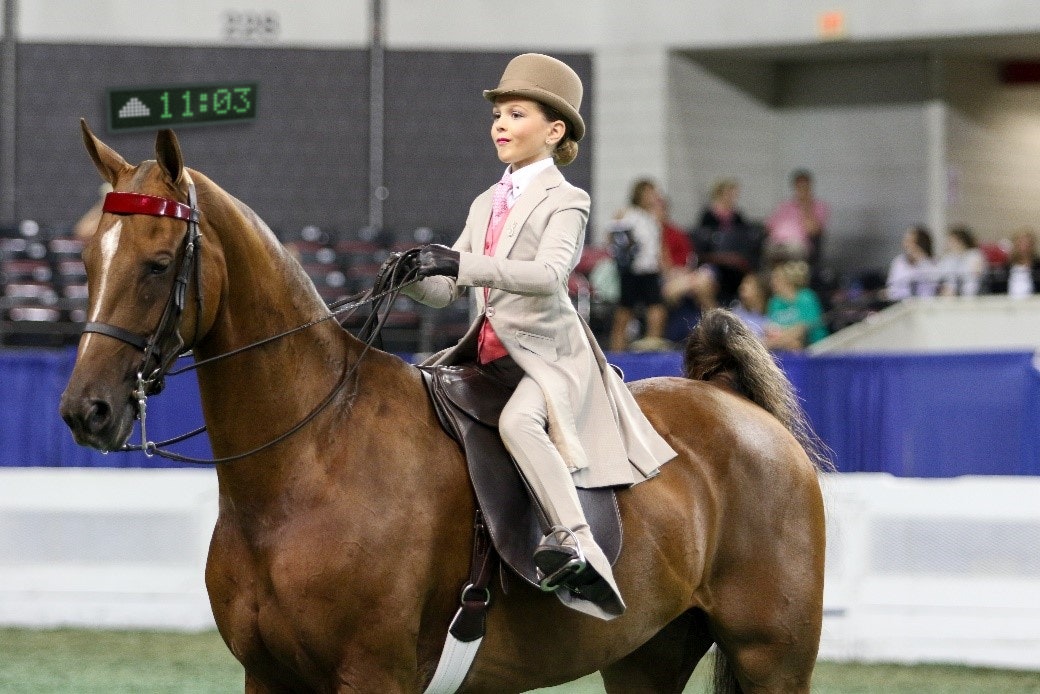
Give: 11:03
